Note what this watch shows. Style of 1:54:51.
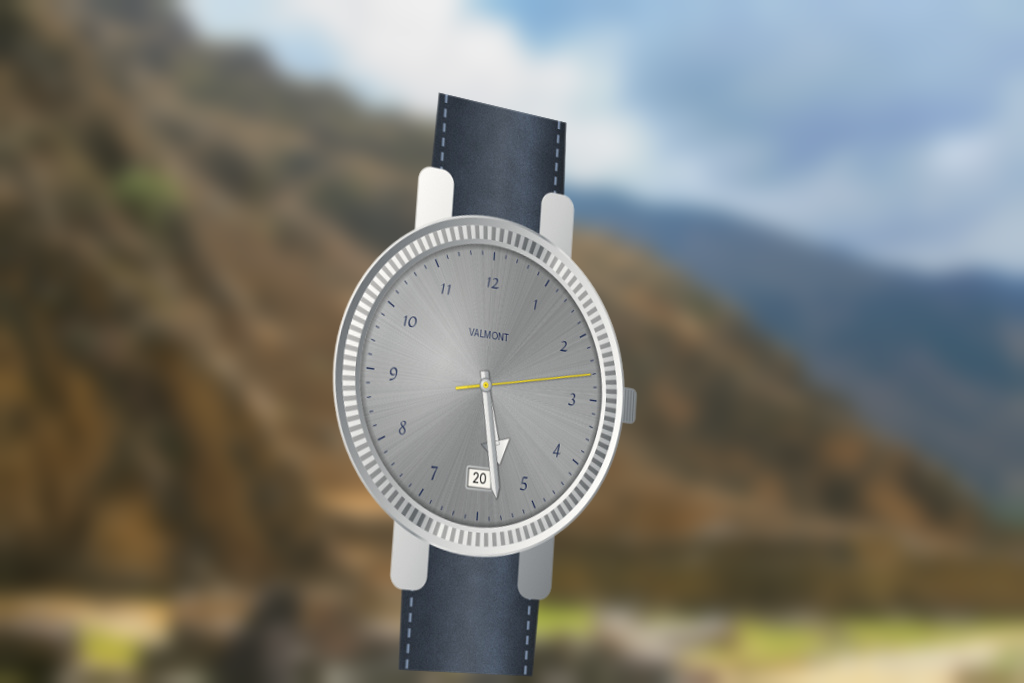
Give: 5:28:13
